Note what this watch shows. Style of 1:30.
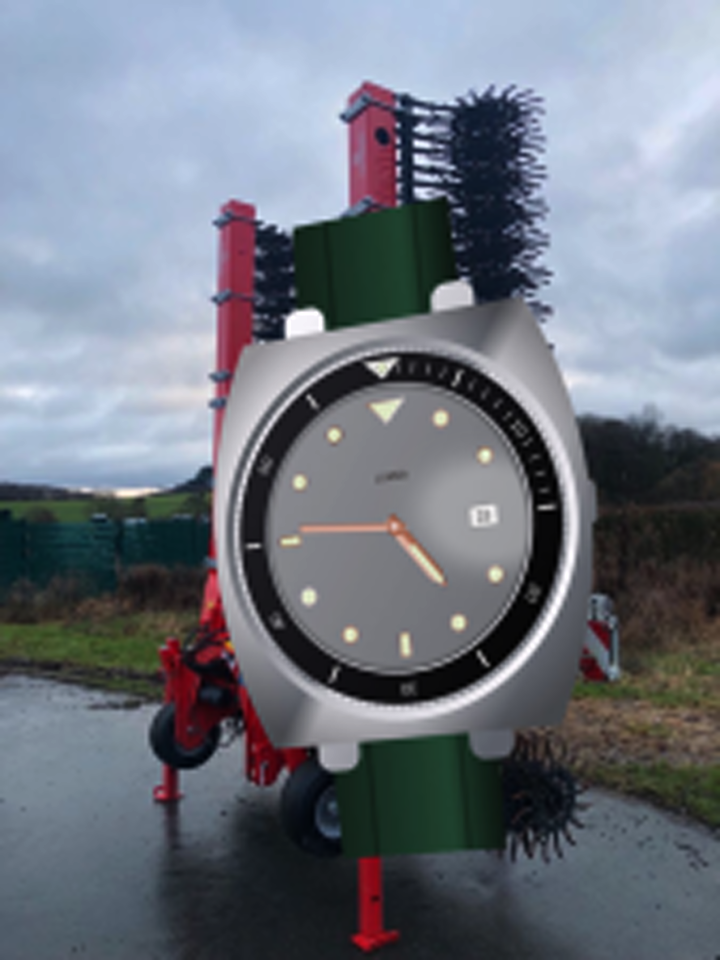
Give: 4:46
